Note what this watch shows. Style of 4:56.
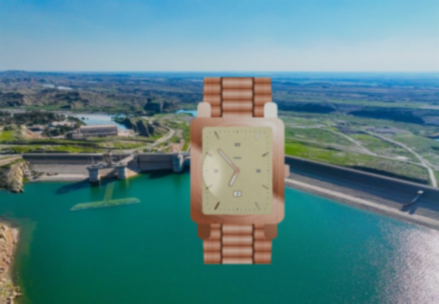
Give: 6:53
